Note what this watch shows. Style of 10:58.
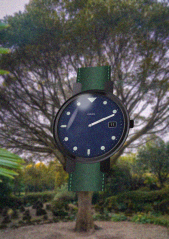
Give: 2:11
